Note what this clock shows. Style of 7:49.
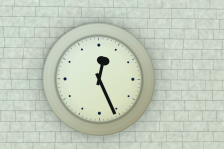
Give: 12:26
